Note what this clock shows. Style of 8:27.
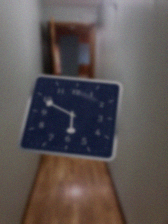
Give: 5:49
